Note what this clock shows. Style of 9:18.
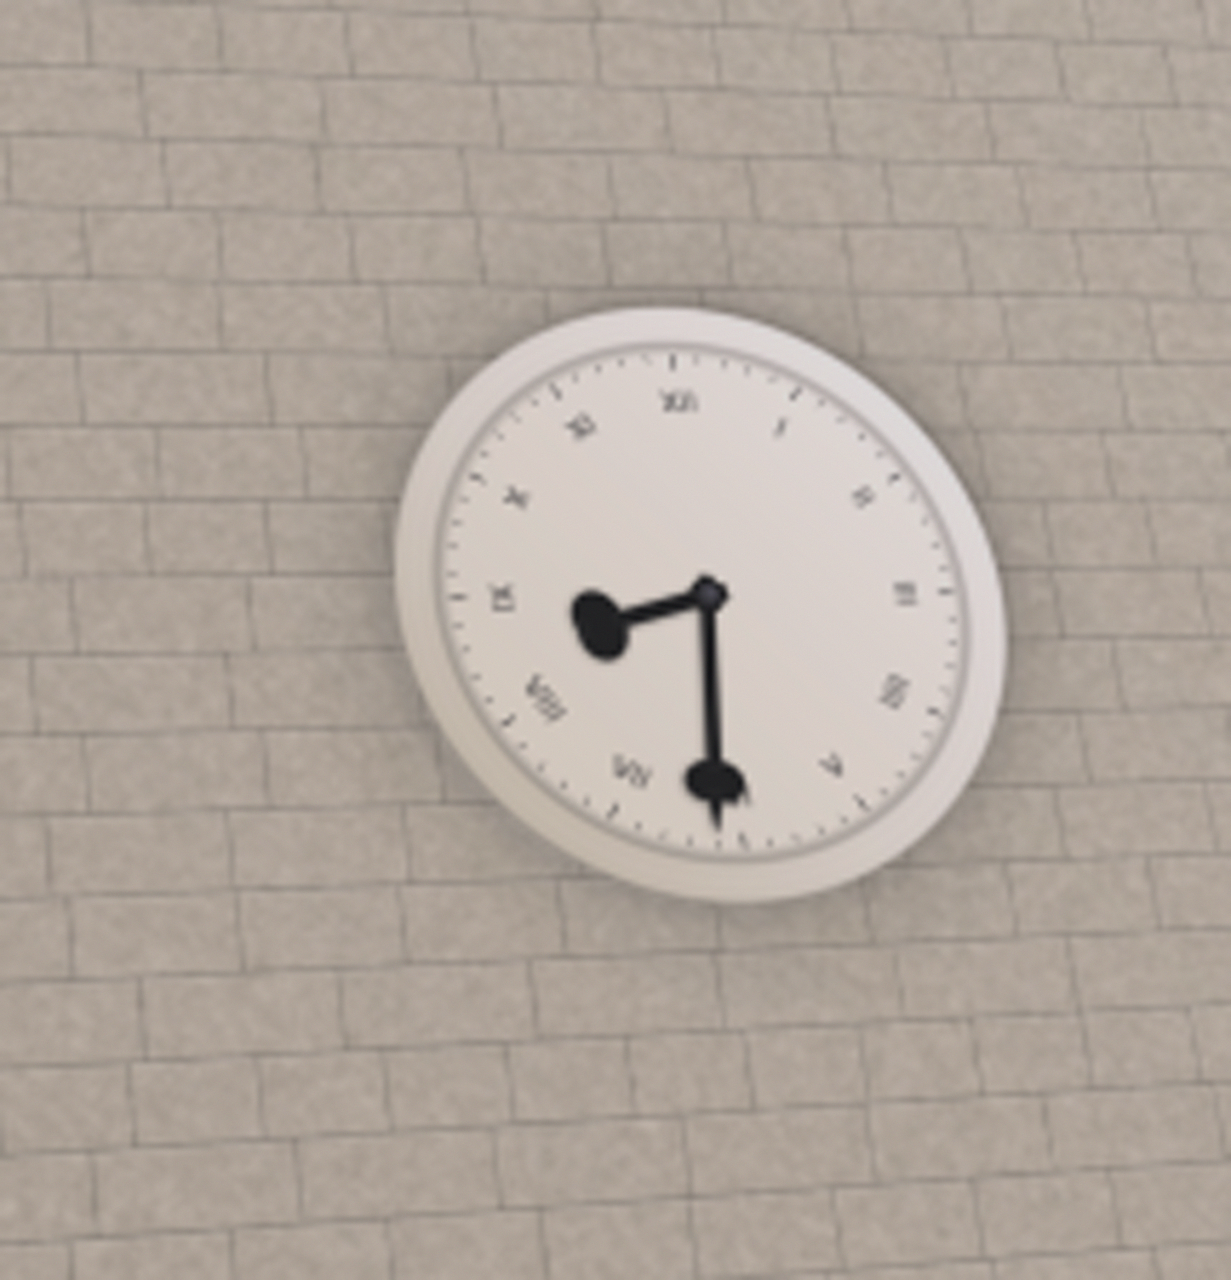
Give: 8:31
